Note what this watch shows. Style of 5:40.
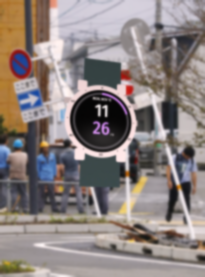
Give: 11:26
